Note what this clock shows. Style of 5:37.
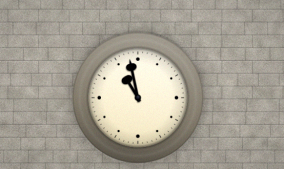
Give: 10:58
